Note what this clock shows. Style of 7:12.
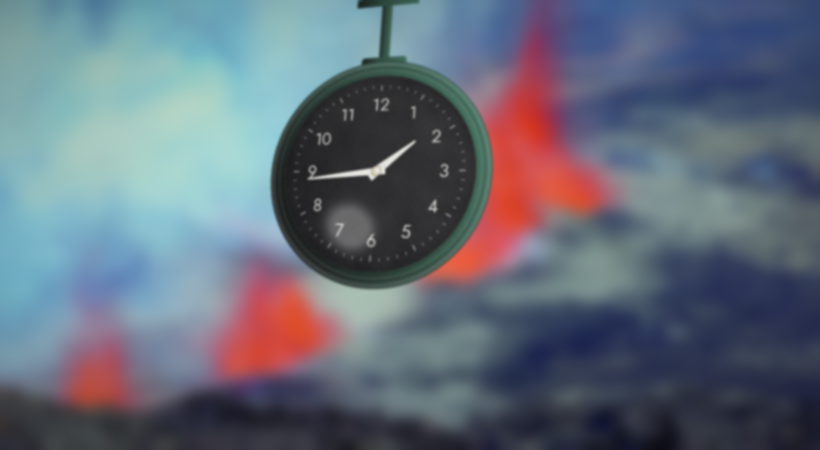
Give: 1:44
